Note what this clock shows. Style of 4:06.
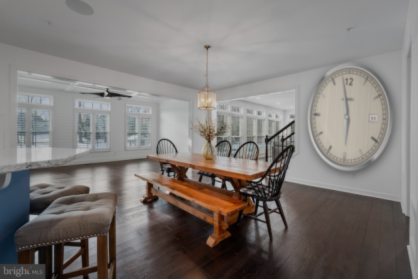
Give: 5:58
